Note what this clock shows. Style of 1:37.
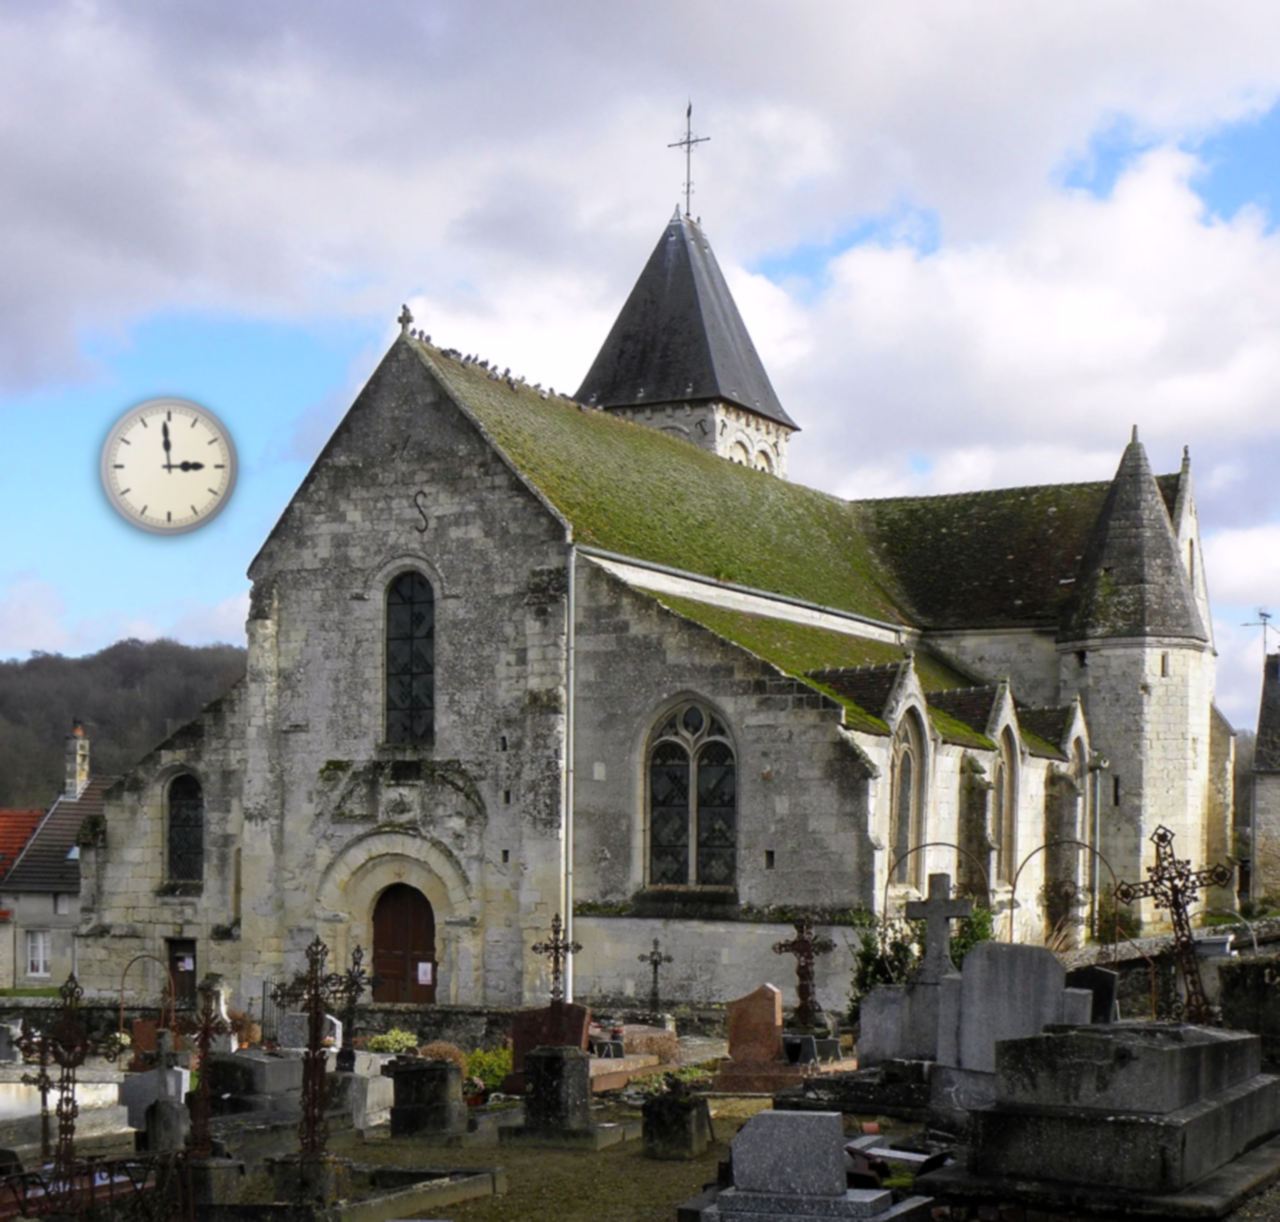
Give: 2:59
